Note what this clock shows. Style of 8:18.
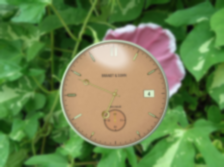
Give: 6:49
